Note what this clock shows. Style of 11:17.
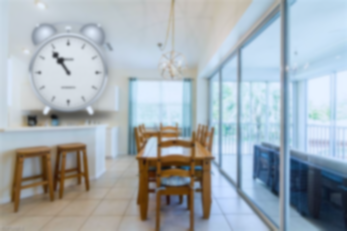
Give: 10:54
